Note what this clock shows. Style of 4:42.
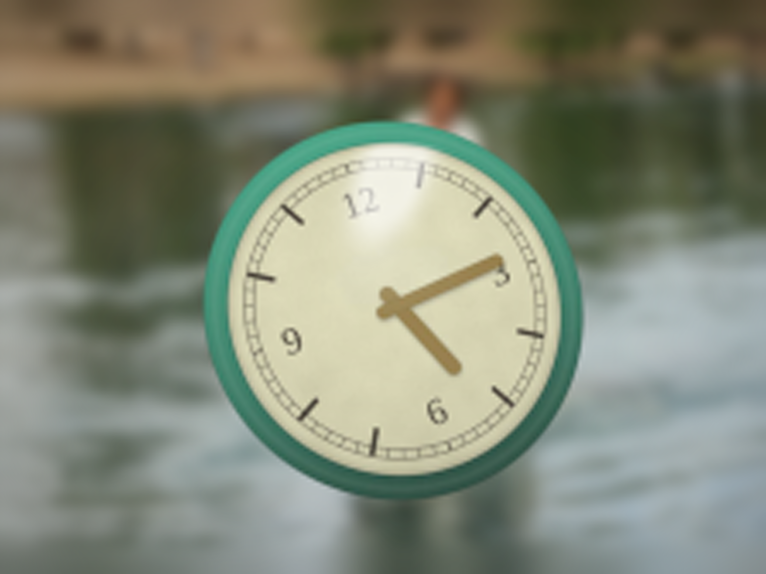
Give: 5:14
